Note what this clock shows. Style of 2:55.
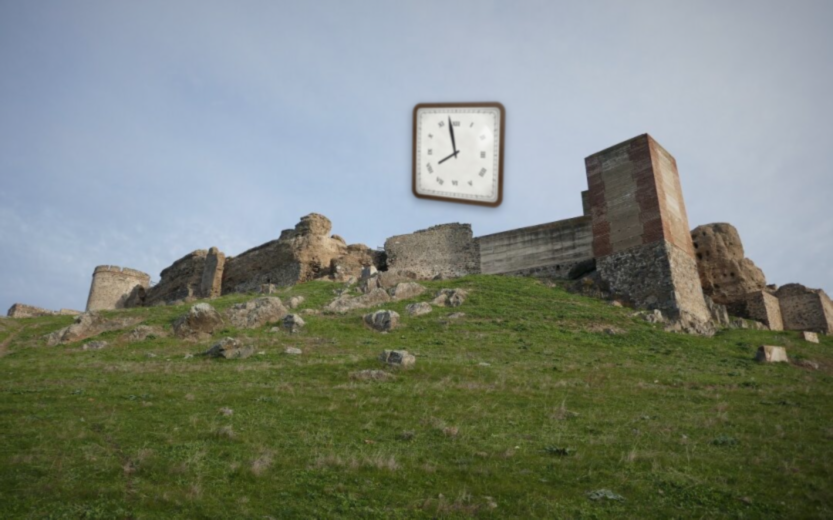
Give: 7:58
